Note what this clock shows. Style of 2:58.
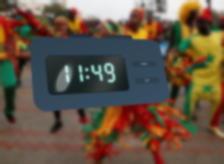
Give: 11:49
